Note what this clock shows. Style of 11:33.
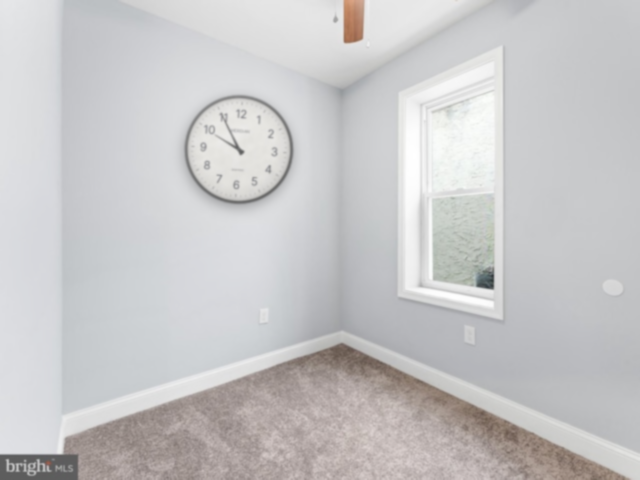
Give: 9:55
